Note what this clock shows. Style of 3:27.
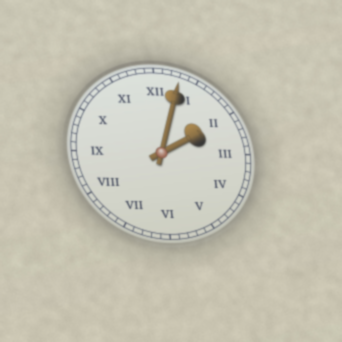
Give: 2:03
